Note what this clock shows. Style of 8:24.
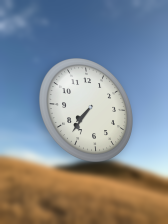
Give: 7:37
